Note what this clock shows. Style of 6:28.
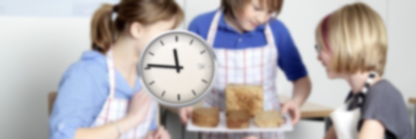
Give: 11:46
